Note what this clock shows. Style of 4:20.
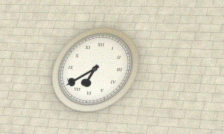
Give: 6:39
